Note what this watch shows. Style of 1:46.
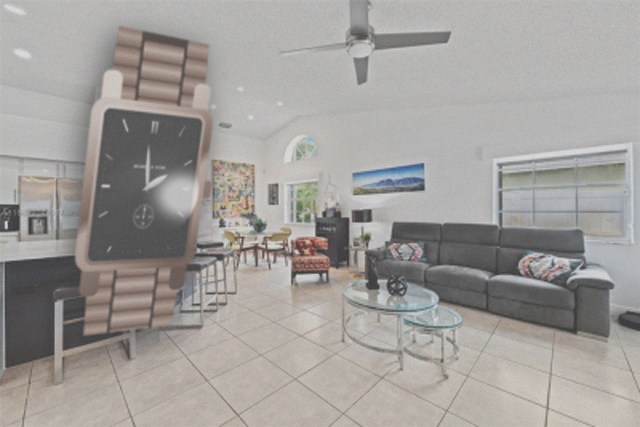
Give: 1:59
